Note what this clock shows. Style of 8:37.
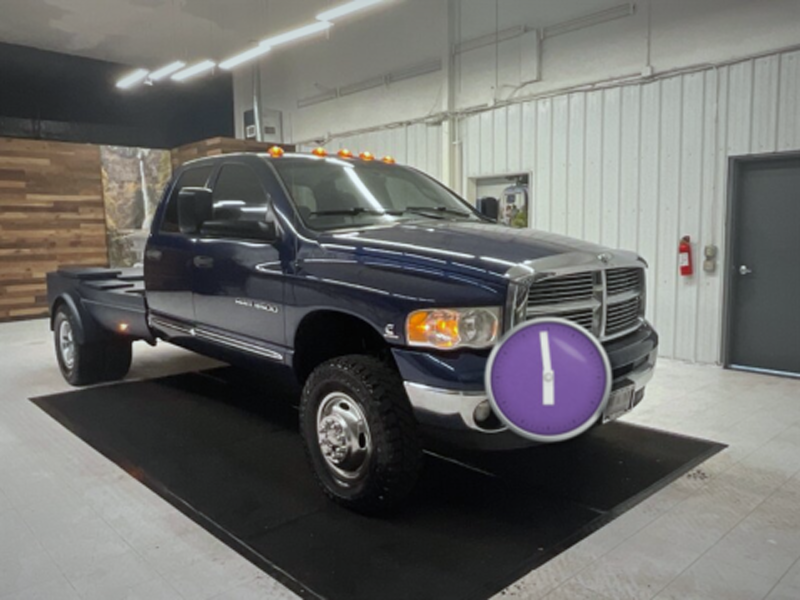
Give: 5:59
